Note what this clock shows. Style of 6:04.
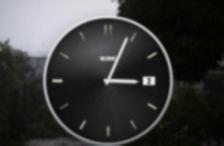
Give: 3:04
